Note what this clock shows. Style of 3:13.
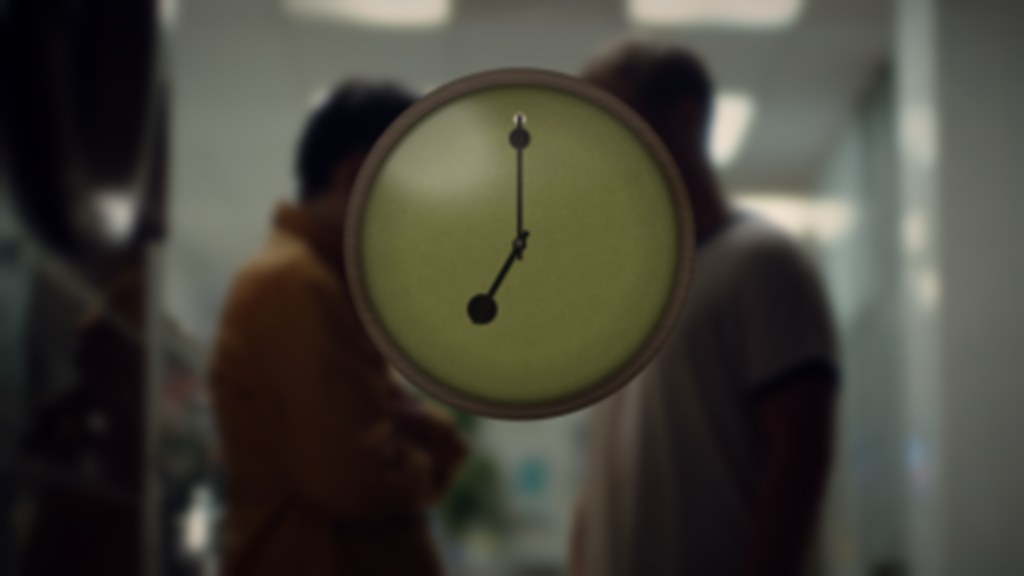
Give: 7:00
